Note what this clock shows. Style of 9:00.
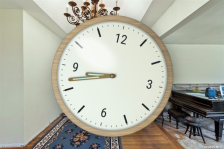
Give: 8:42
